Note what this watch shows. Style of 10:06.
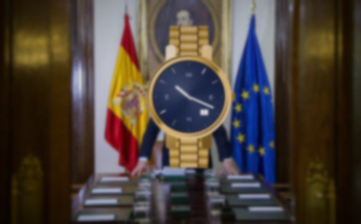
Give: 10:19
